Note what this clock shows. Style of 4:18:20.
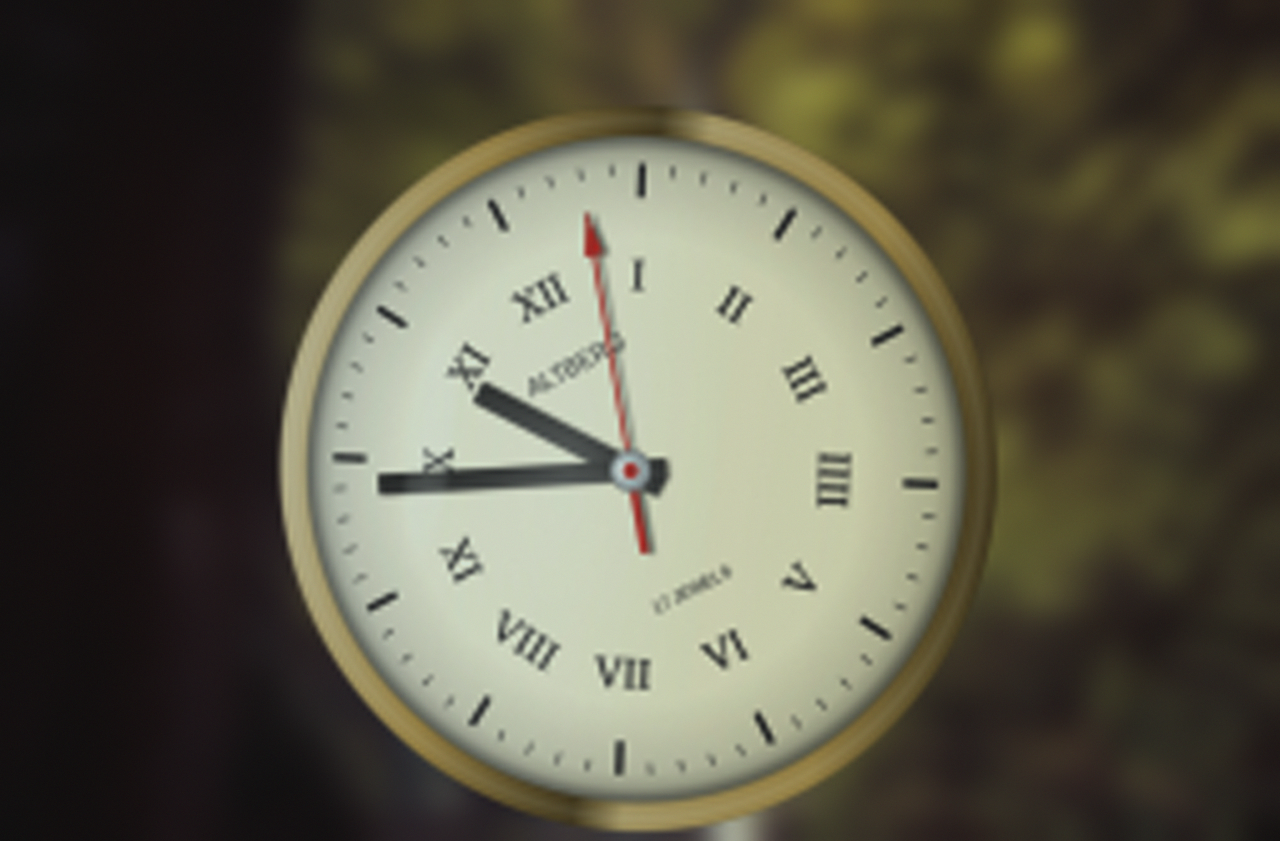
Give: 10:49:03
